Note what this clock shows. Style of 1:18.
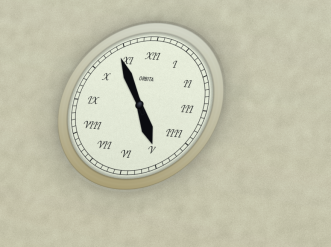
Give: 4:54
